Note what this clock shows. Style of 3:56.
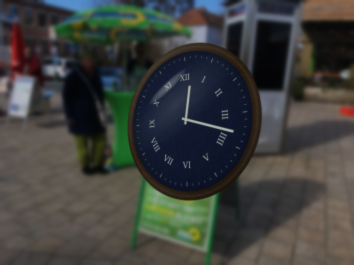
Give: 12:18
